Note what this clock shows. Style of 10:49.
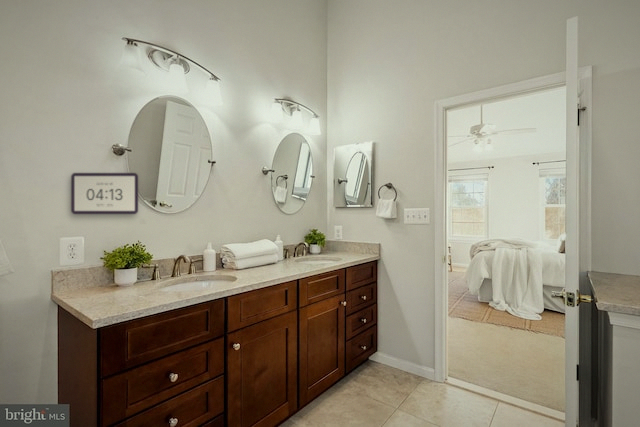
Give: 4:13
